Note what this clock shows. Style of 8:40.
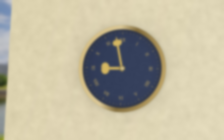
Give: 8:58
